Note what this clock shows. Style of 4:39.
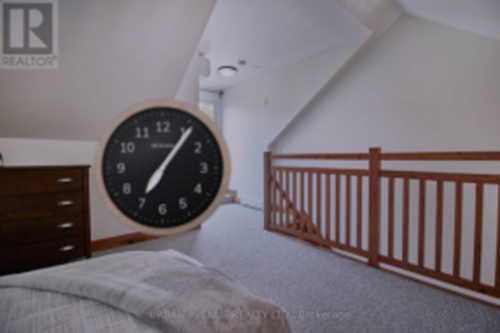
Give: 7:06
